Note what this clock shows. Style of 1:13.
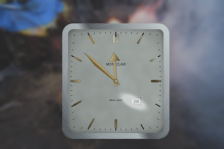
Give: 11:52
